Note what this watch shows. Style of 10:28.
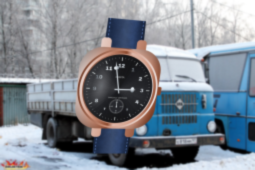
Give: 2:58
